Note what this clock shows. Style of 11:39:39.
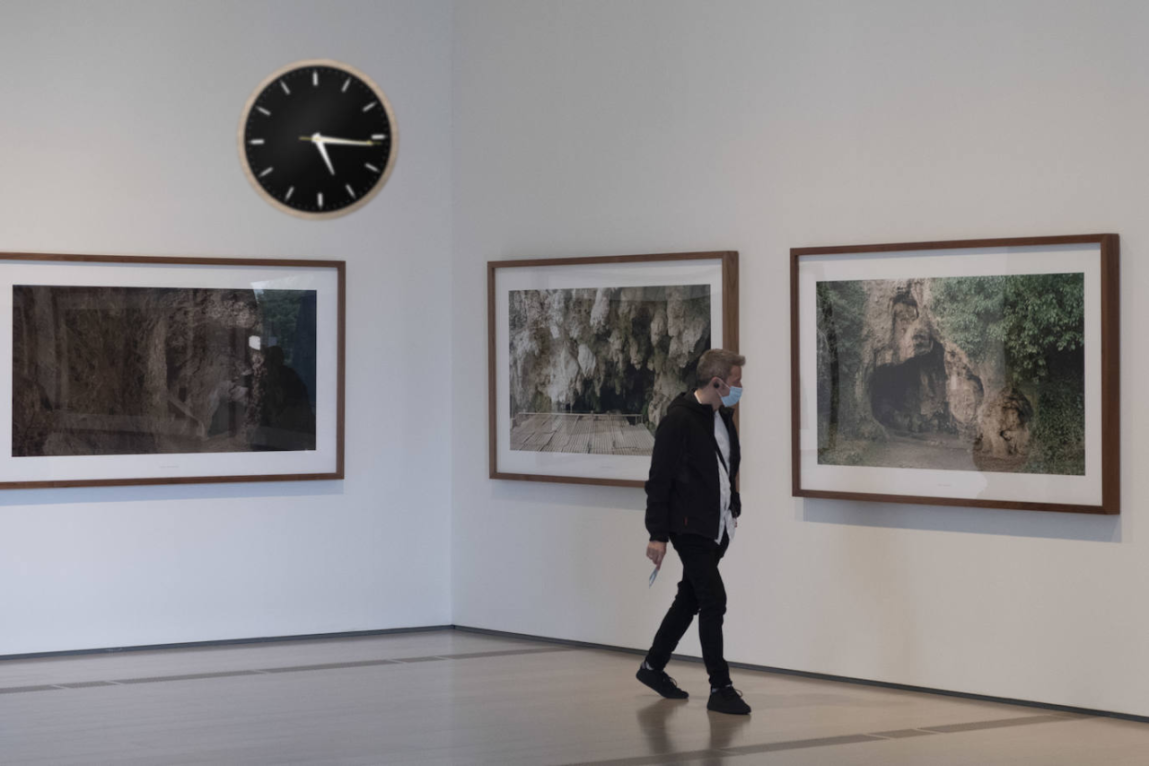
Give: 5:16:16
